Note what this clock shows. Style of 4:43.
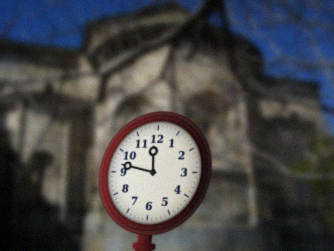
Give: 11:47
